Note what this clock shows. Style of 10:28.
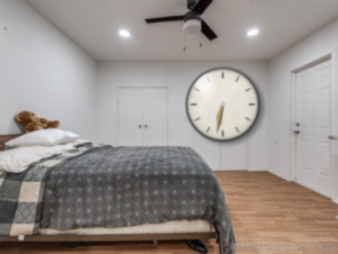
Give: 6:32
